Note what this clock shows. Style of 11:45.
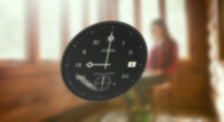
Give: 9:00
